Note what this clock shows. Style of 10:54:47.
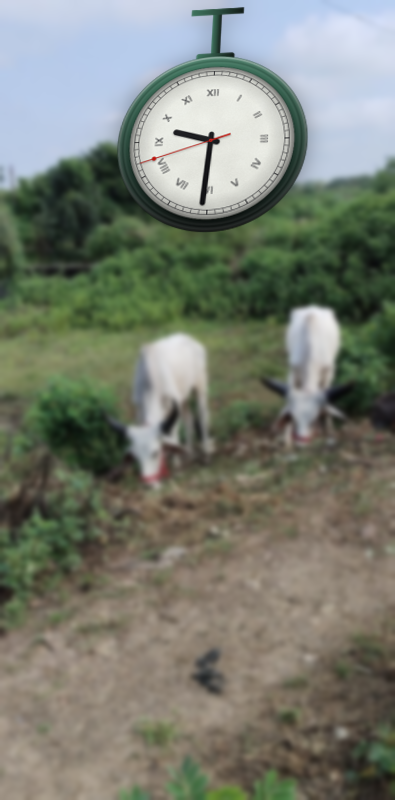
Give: 9:30:42
